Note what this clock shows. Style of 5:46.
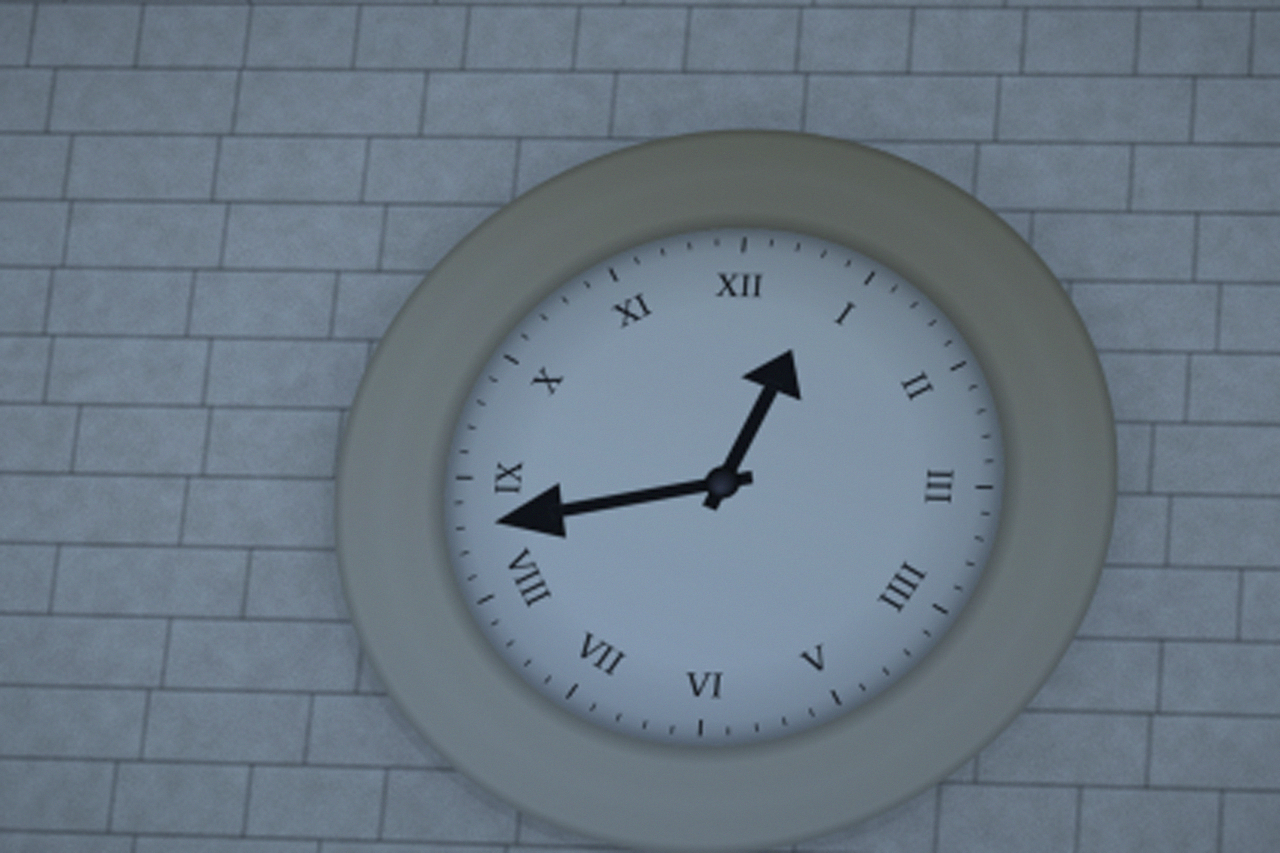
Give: 12:43
